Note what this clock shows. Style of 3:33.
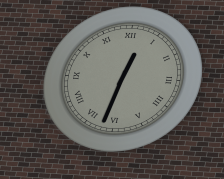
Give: 12:32
